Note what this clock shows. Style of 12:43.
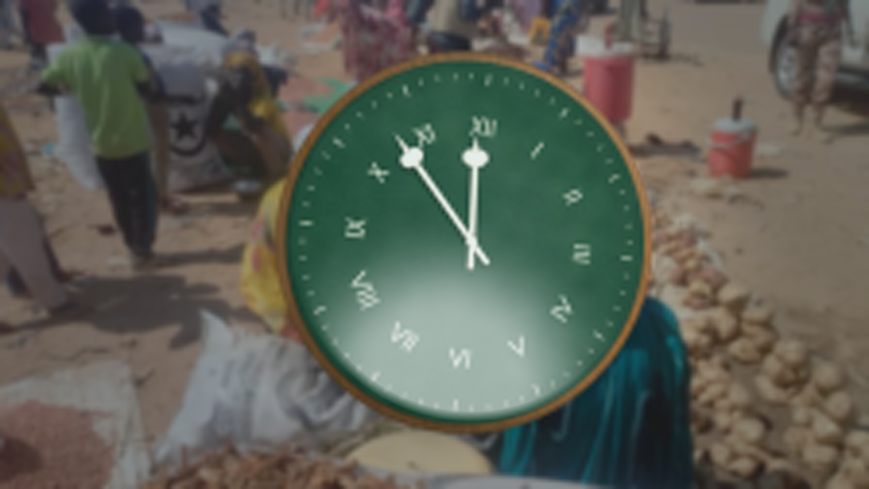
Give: 11:53
